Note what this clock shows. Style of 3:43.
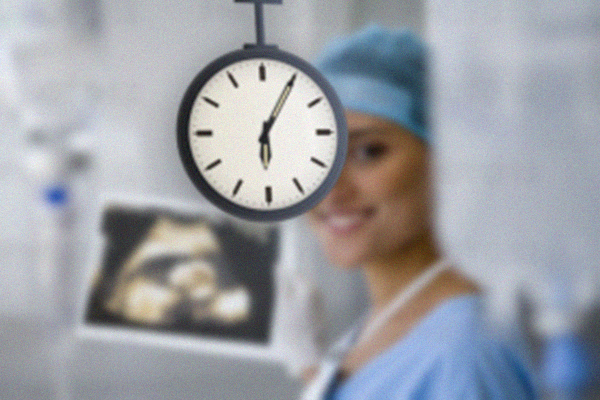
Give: 6:05
